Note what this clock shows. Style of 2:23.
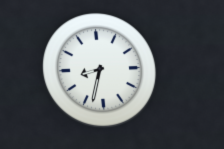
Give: 8:33
